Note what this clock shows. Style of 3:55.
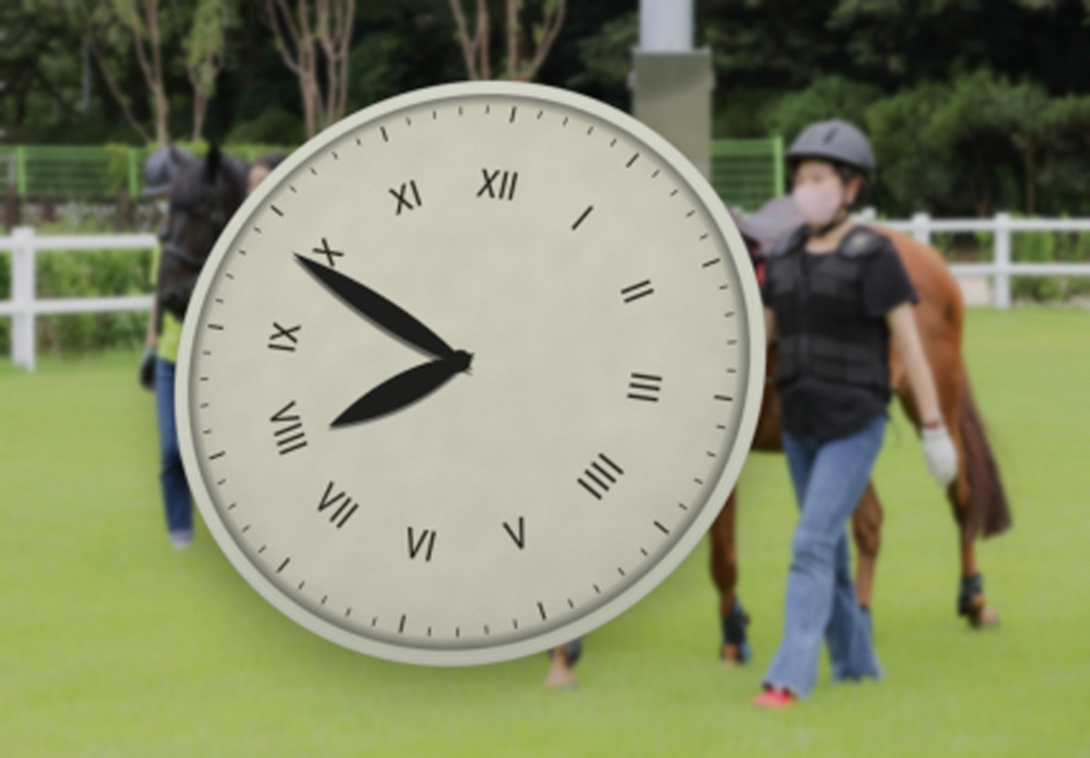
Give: 7:49
